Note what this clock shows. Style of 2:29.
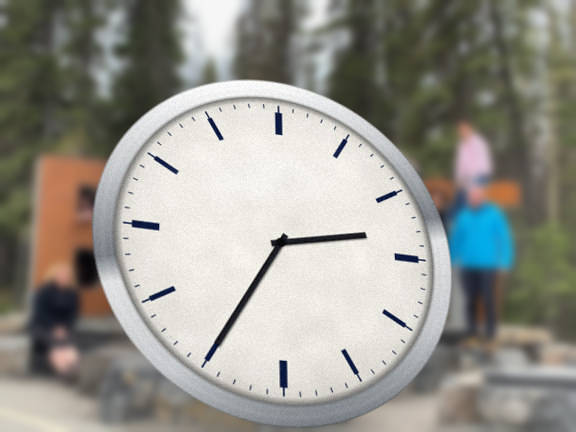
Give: 2:35
